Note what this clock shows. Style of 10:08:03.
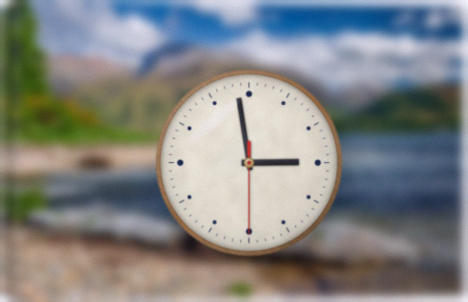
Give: 2:58:30
